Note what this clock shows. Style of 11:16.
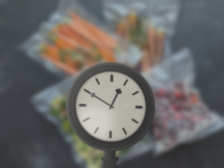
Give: 12:50
